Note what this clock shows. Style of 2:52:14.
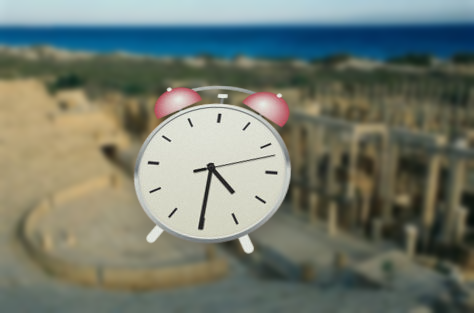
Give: 4:30:12
